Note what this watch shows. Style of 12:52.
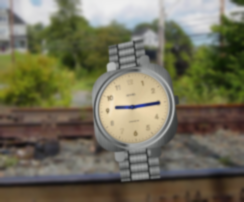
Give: 9:15
